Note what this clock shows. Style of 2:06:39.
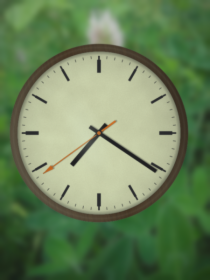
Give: 7:20:39
